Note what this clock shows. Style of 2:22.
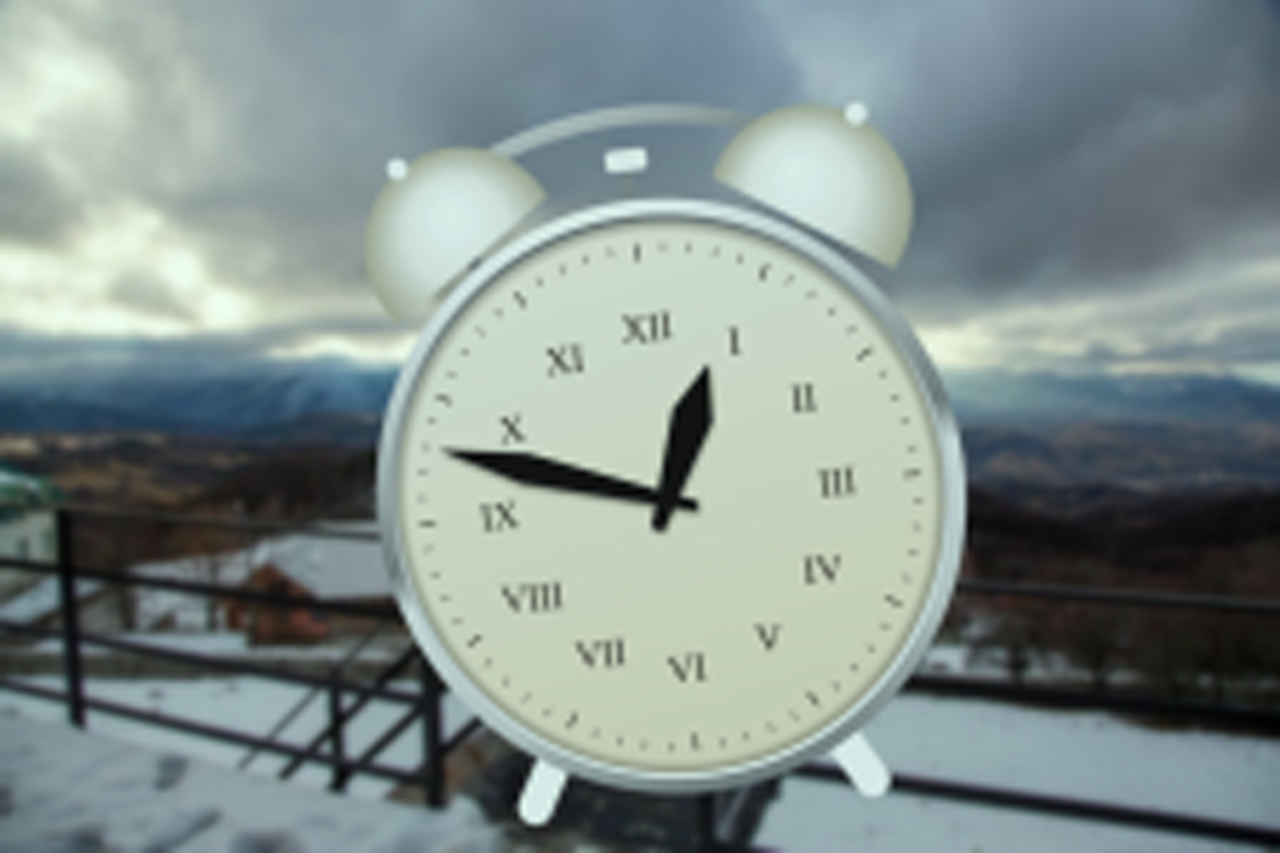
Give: 12:48
